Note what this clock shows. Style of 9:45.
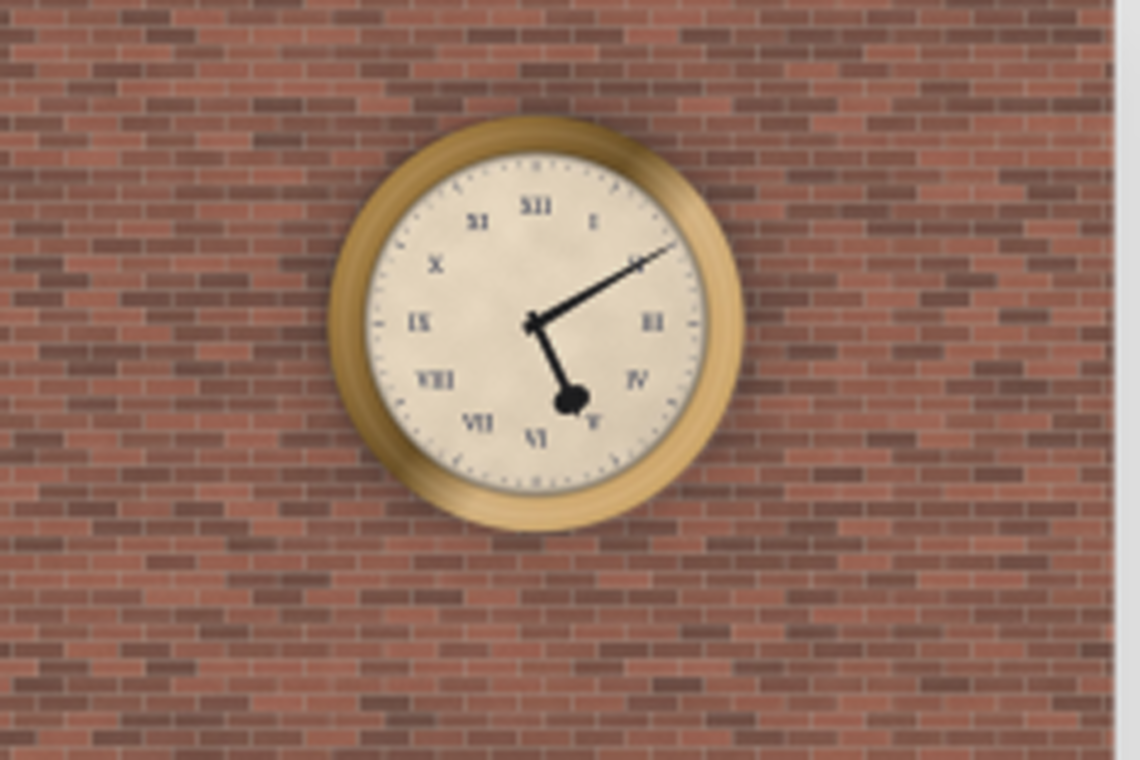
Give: 5:10
